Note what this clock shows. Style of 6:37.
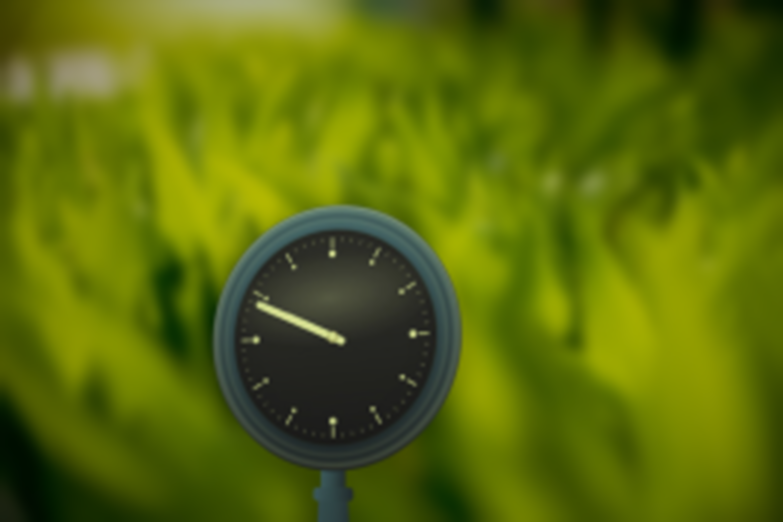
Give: 9:49
